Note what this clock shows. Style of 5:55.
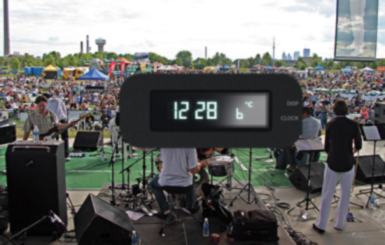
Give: 12:28
